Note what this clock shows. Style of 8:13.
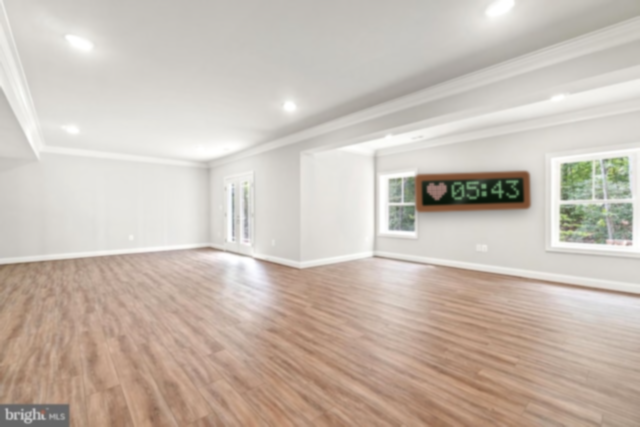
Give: 5:43
